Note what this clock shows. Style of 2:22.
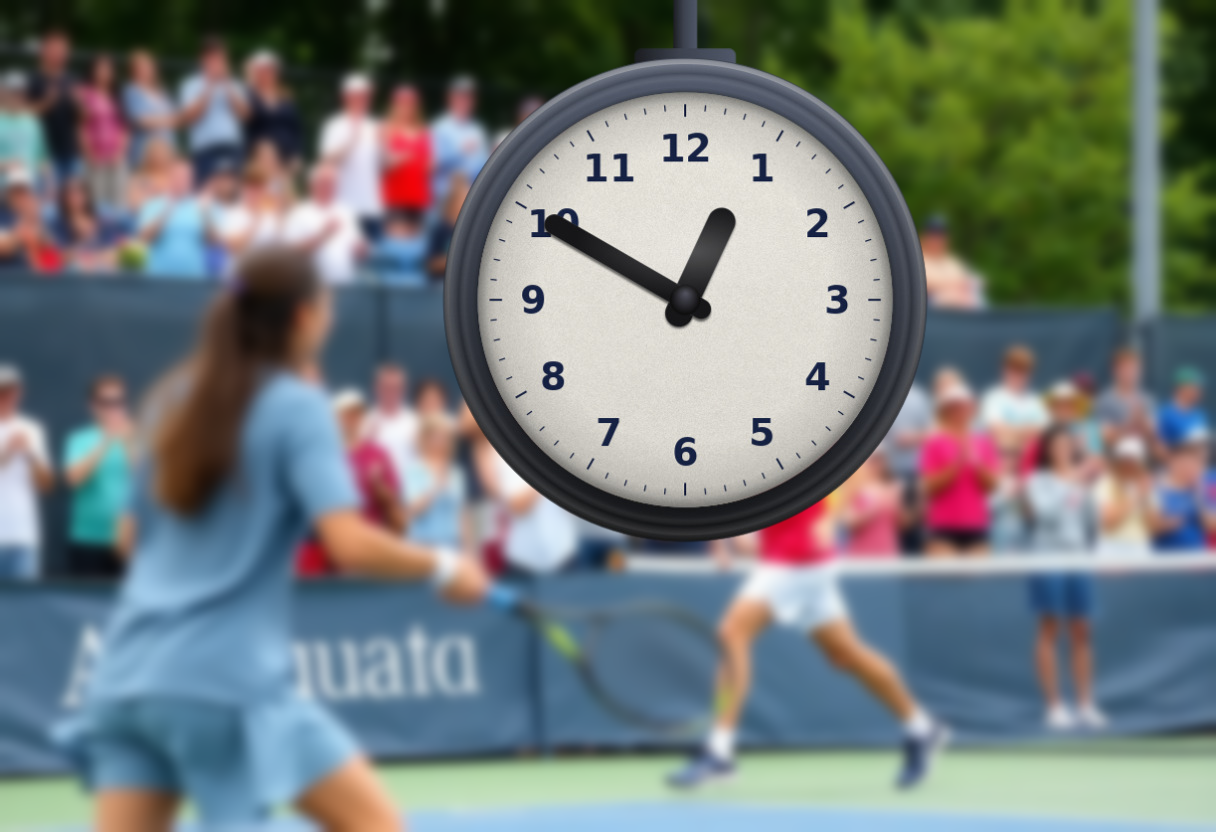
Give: 12:50
